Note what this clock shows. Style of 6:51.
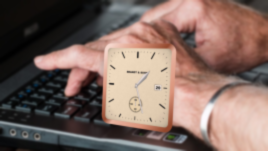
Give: 1:27
